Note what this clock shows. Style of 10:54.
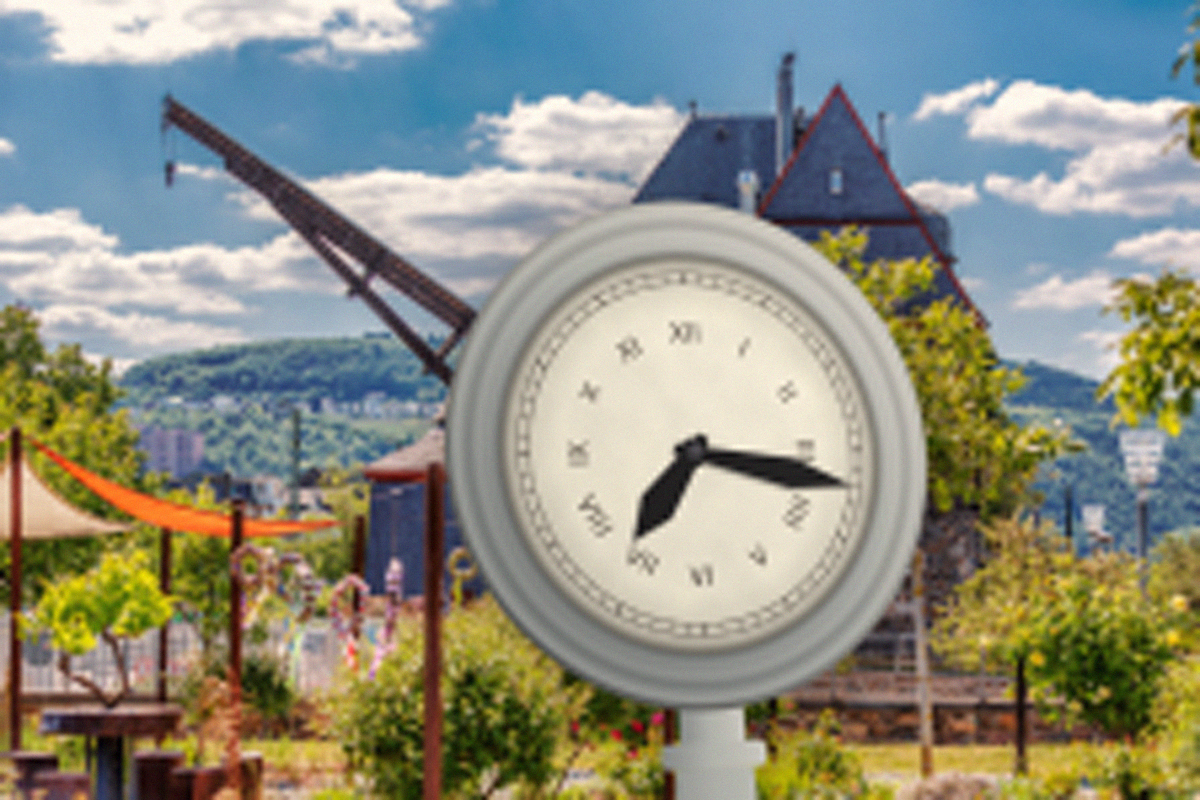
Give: 7:17
